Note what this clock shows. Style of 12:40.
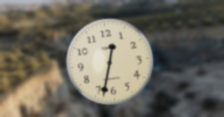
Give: 12:33
